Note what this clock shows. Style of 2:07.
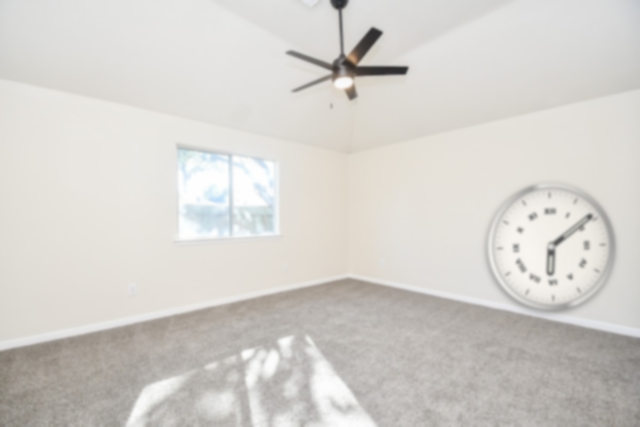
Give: 6:09
